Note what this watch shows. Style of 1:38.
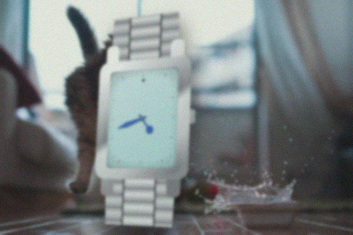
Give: 4:42
